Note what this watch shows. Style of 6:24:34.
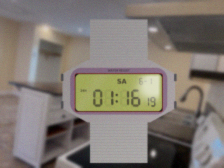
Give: 1:16:19
